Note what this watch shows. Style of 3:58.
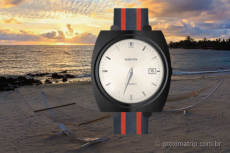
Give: 6:33
